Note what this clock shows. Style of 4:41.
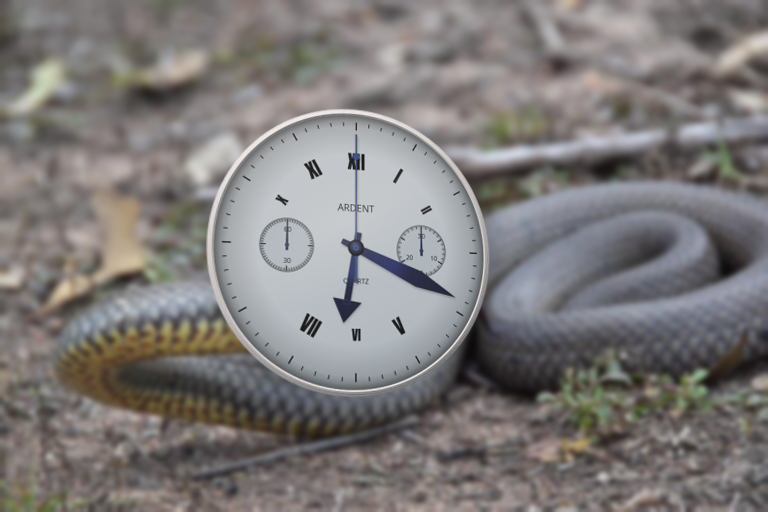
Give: 6:19
